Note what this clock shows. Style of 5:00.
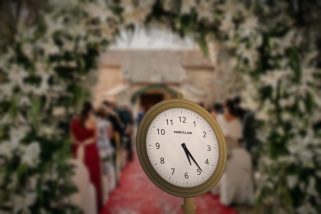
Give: 5:24
